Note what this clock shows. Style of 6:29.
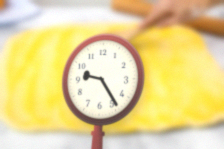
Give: 9:24
